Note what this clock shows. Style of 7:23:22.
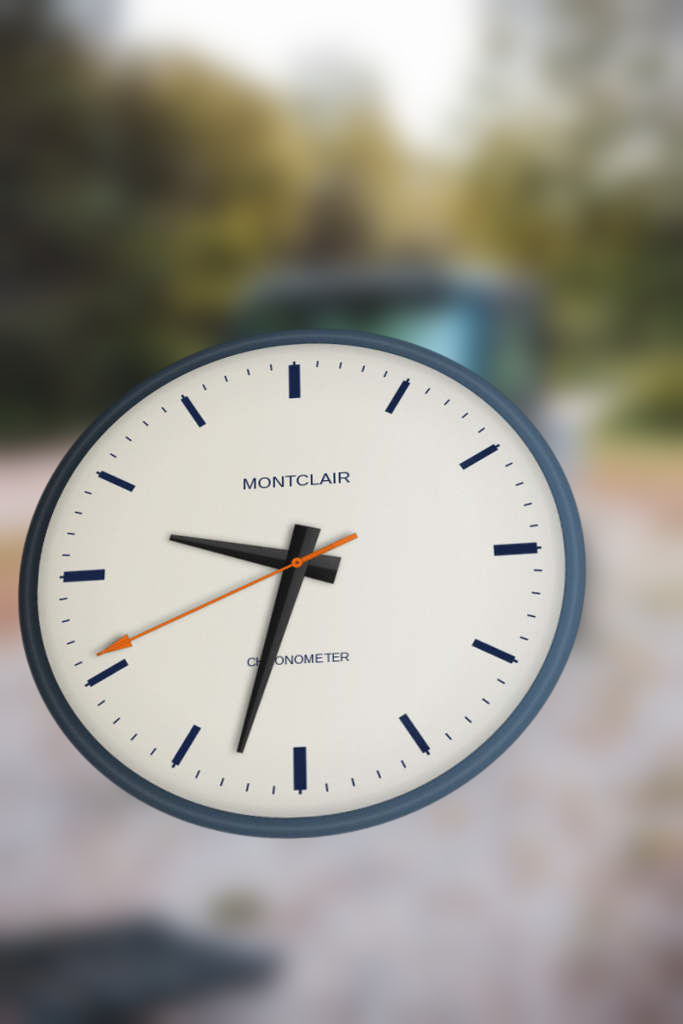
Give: 9:32:41
